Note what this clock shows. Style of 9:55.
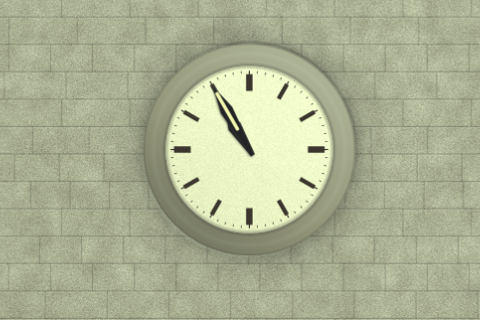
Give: 10:55
